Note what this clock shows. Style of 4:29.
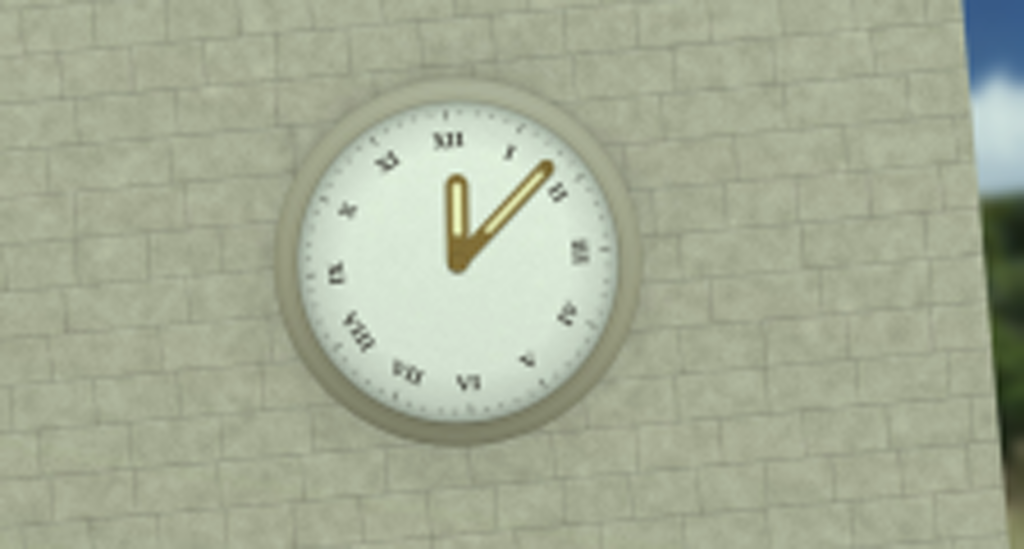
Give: 12:08
